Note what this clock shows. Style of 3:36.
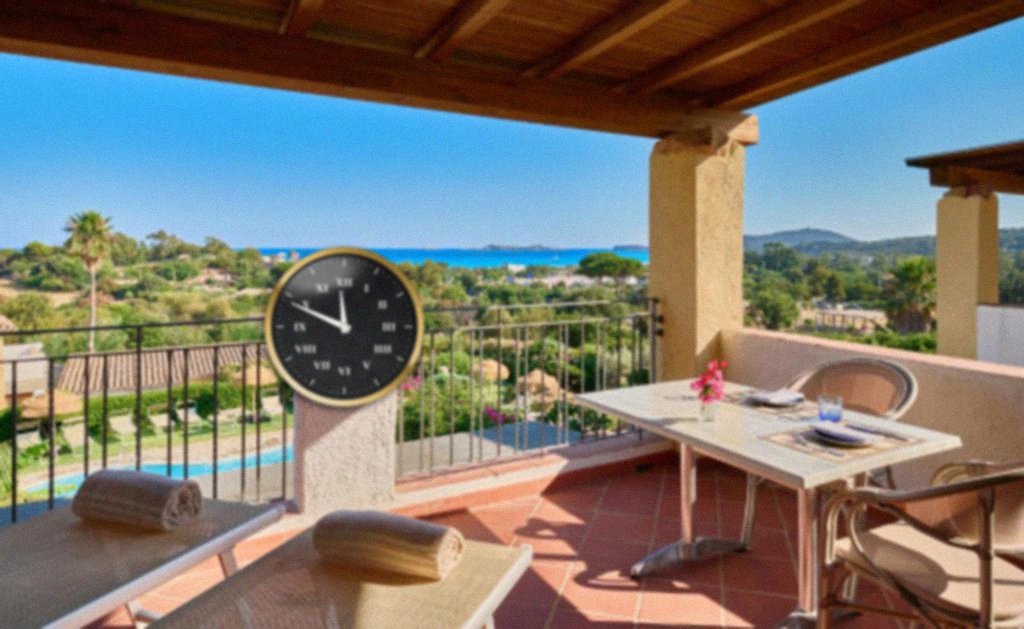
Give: 11:49
